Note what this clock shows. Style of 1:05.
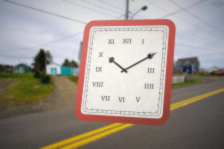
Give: 10:10
